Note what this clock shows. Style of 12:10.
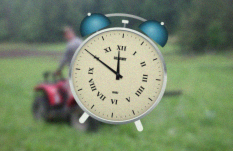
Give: 11:50
